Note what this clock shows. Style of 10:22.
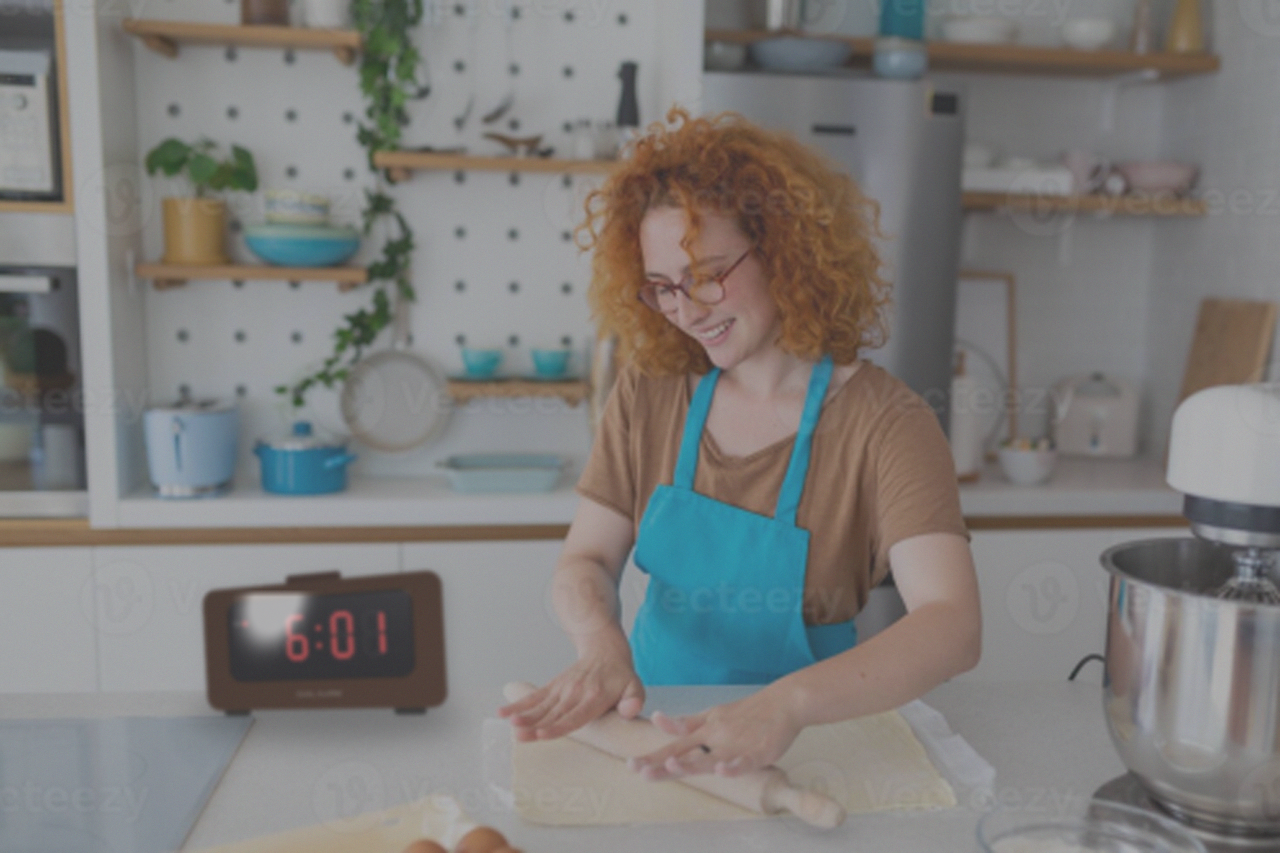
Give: 6:01
